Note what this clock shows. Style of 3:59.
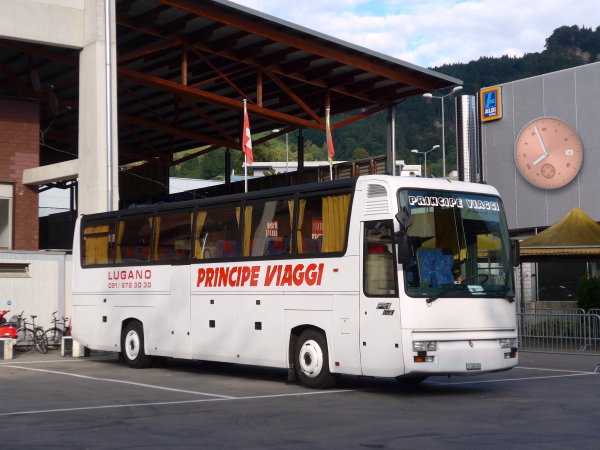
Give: 7:57
